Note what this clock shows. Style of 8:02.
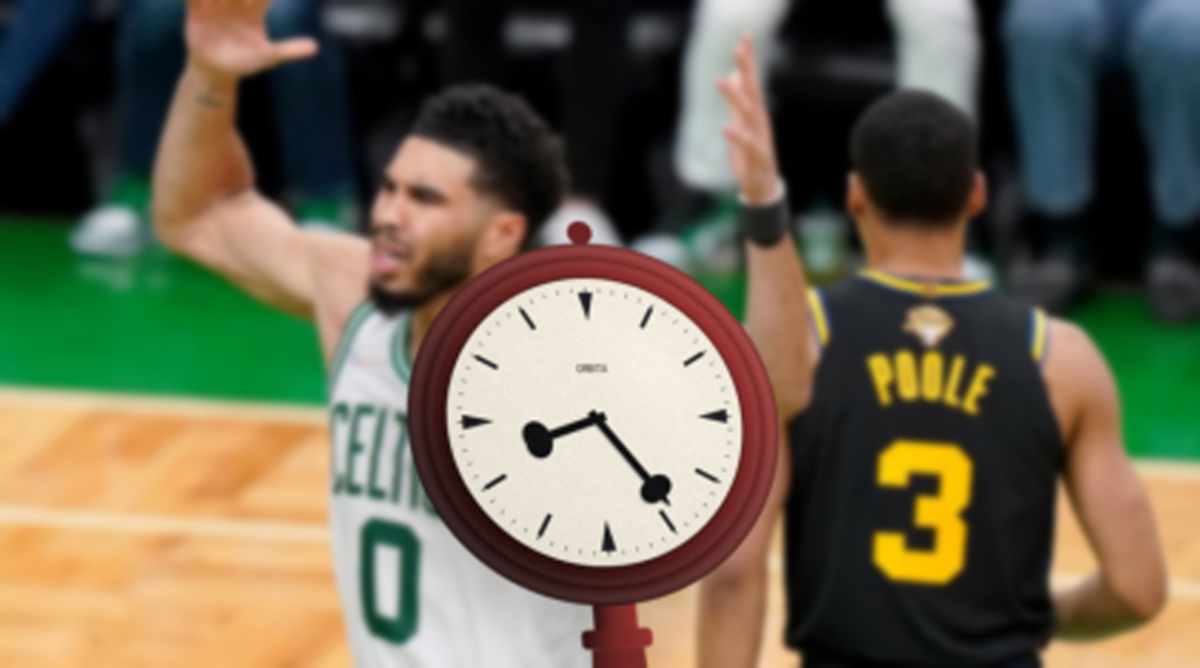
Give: 8:24
